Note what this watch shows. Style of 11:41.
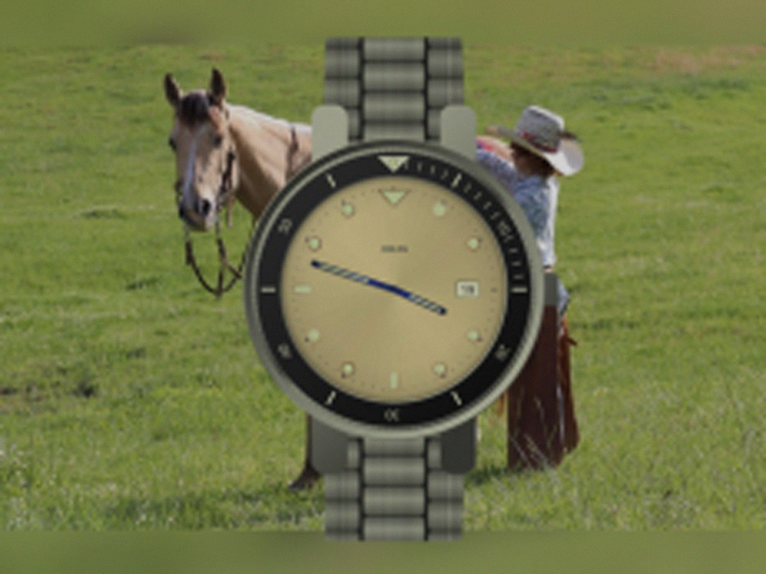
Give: 3:48
